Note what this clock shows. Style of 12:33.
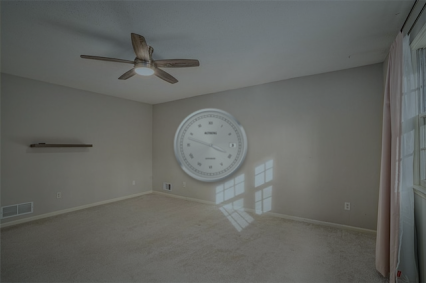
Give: 3:48
